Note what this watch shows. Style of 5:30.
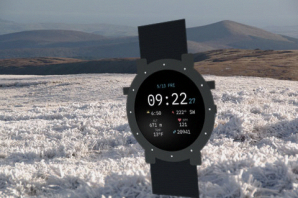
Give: 9:22
